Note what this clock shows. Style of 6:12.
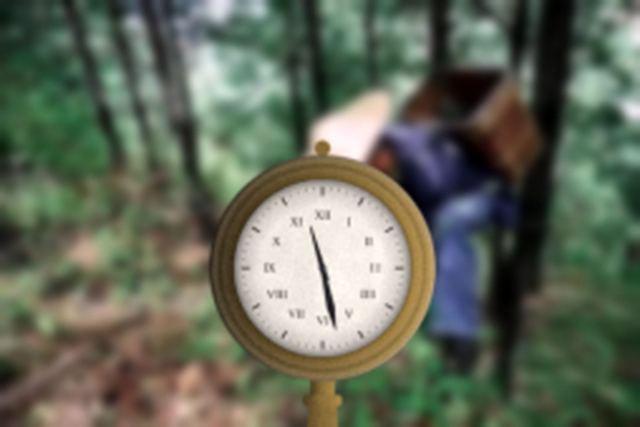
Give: 11:28
